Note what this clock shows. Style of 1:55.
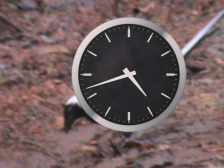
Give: 4:42
